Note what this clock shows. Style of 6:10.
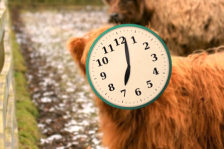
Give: 7:02
